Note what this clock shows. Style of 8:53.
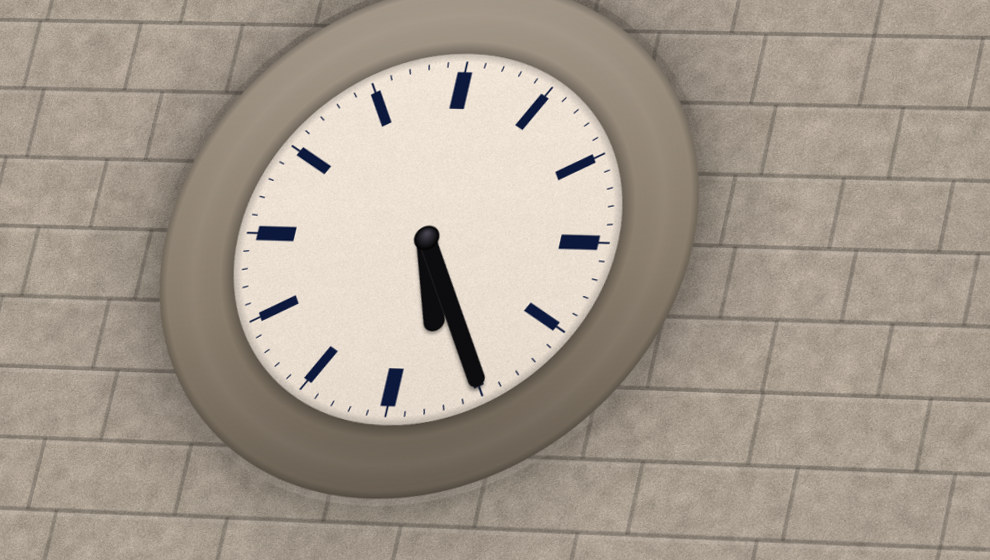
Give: 5:25
